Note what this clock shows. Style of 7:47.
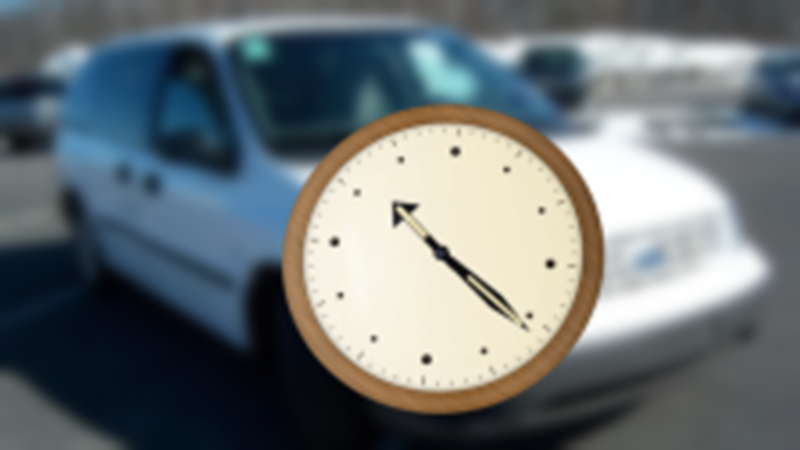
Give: 10:21
